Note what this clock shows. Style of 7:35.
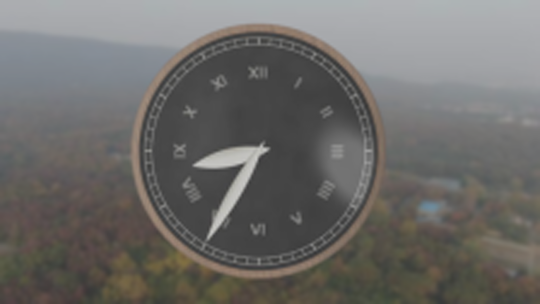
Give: 8:35
